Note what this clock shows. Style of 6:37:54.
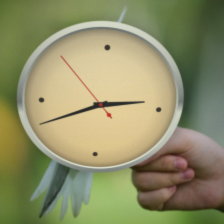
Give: 2:40:53
